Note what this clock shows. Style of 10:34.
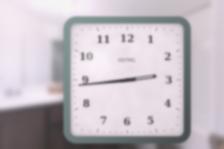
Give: 2:44
